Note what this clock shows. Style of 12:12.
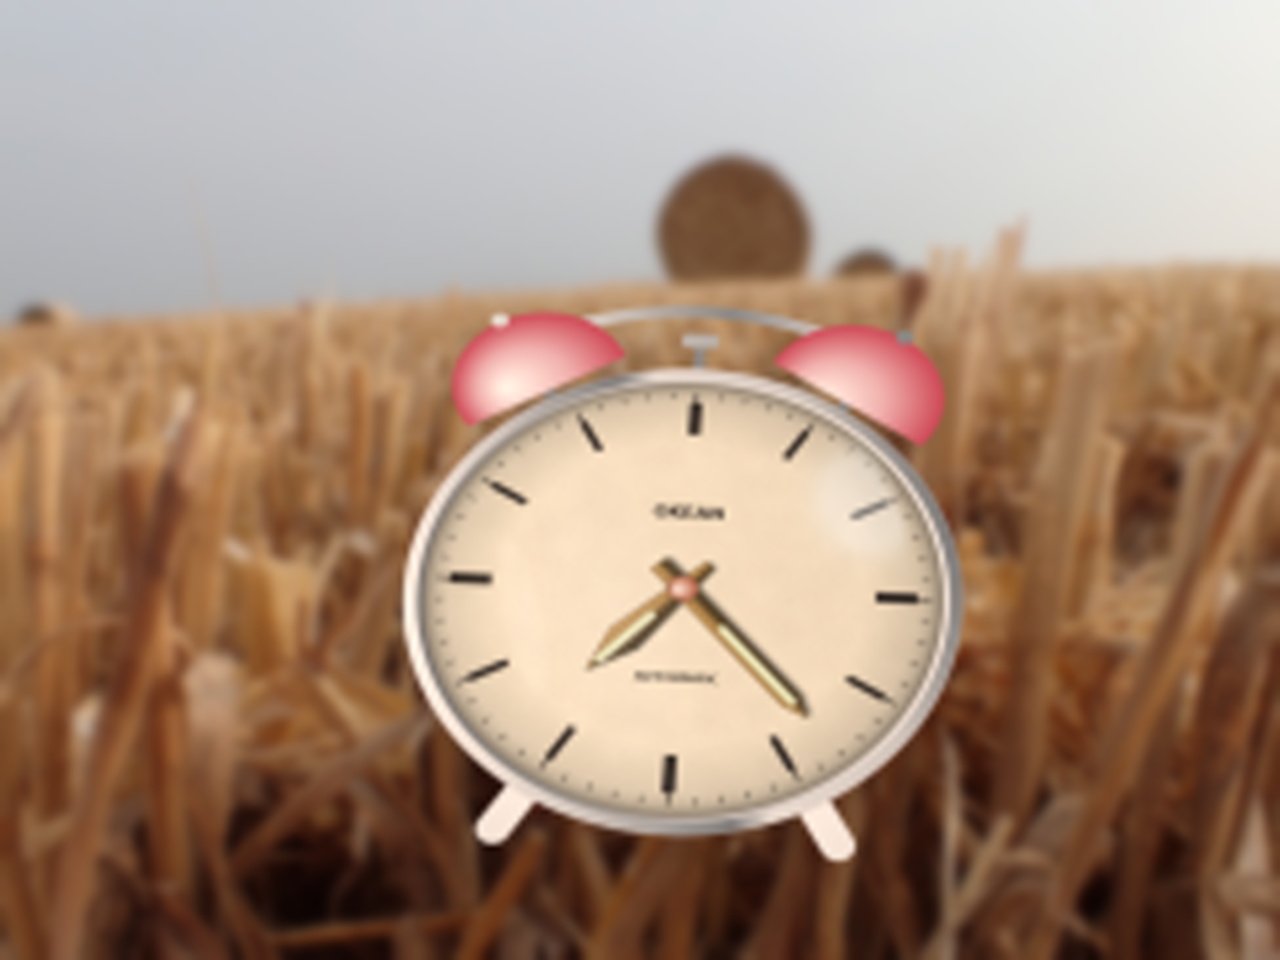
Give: 7:23
